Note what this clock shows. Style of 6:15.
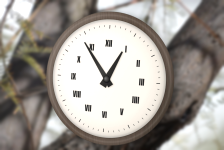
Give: 12:54
